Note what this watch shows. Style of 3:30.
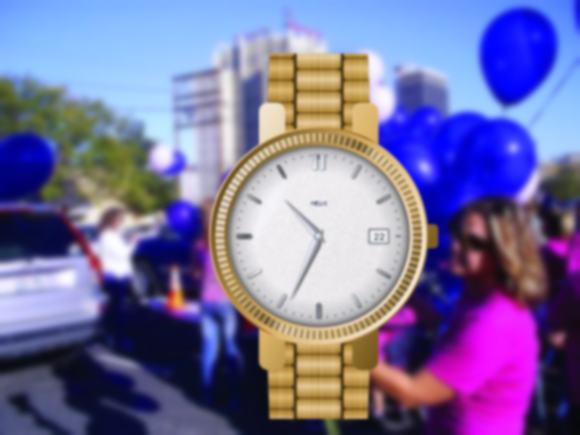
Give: 10:34
